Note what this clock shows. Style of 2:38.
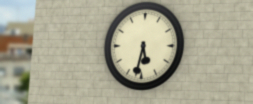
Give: 5:32
